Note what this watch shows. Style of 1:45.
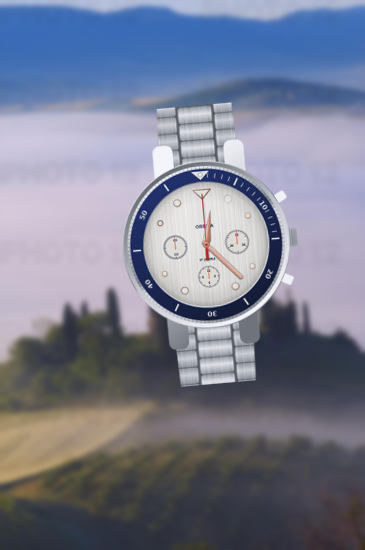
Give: 12:23
